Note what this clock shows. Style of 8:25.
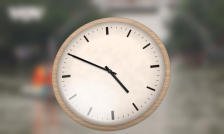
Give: 4:50
